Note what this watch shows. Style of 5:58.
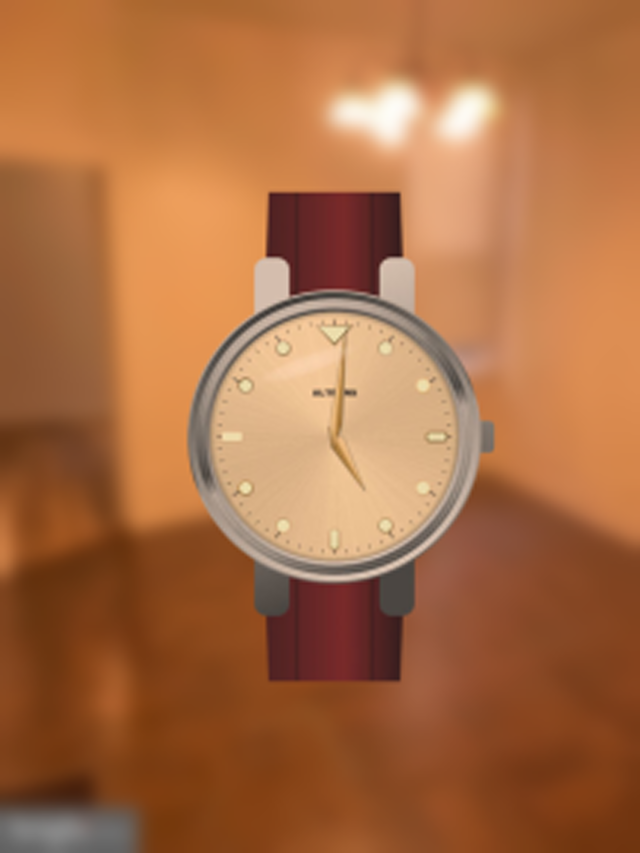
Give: 5:01
